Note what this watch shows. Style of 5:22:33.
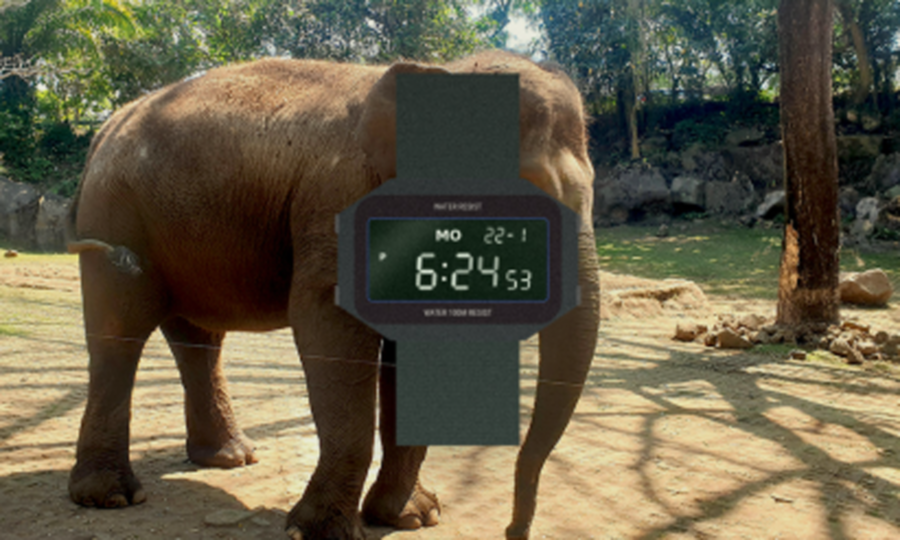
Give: 6:24:53
